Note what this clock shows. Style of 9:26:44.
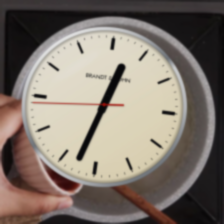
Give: 12:32:44
